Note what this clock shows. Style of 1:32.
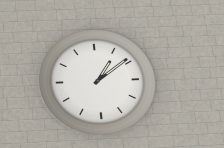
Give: 1:09
